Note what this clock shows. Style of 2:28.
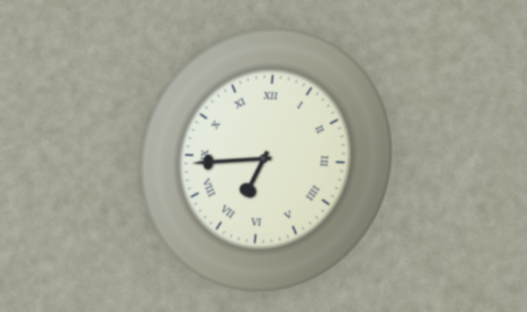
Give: 6:44
